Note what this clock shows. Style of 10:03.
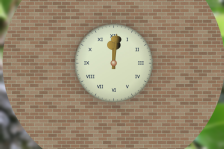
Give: 12:01
